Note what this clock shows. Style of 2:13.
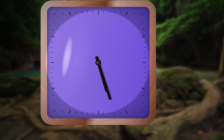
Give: 5:27
